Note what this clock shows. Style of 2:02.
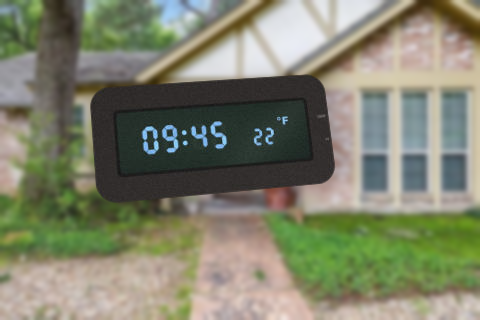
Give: 9:45
